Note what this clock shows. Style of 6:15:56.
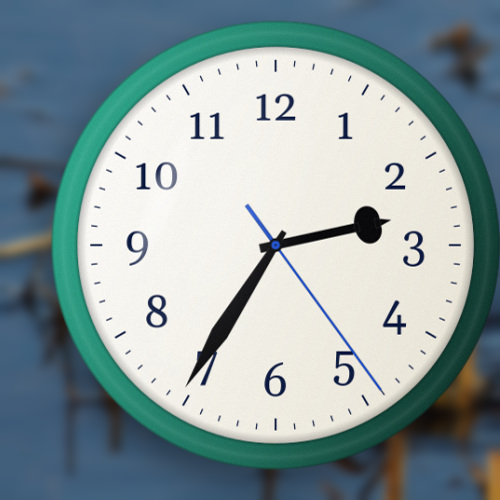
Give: 2:35:24
